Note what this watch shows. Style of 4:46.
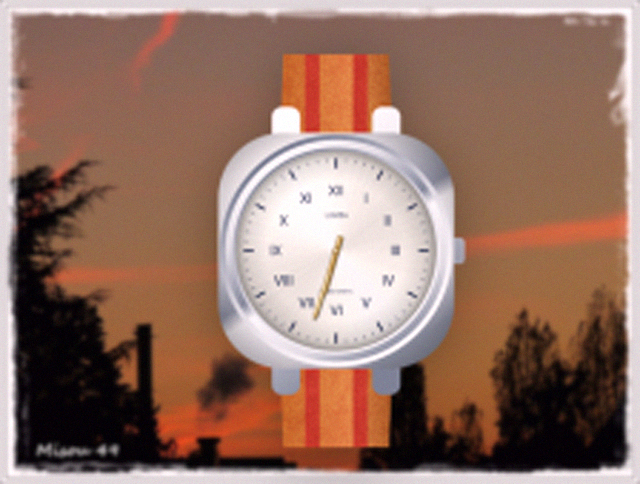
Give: 6:33
